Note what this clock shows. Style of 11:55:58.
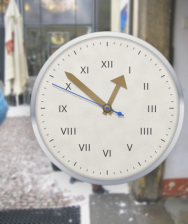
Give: 12:51:49
